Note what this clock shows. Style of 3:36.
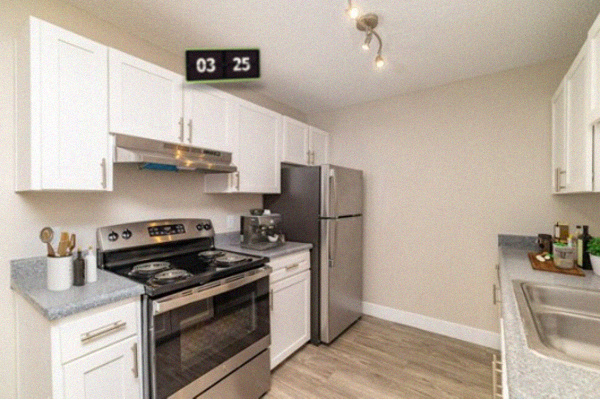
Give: 3:25
